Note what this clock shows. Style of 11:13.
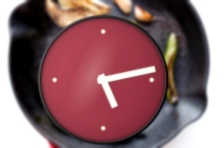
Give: 5:13
